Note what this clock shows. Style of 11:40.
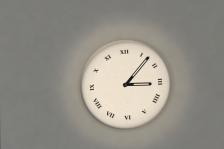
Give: 3:07
